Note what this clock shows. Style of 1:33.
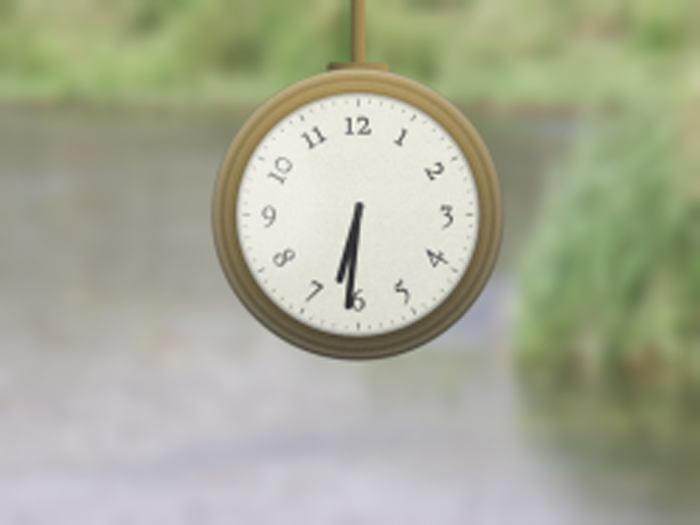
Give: 6:31
